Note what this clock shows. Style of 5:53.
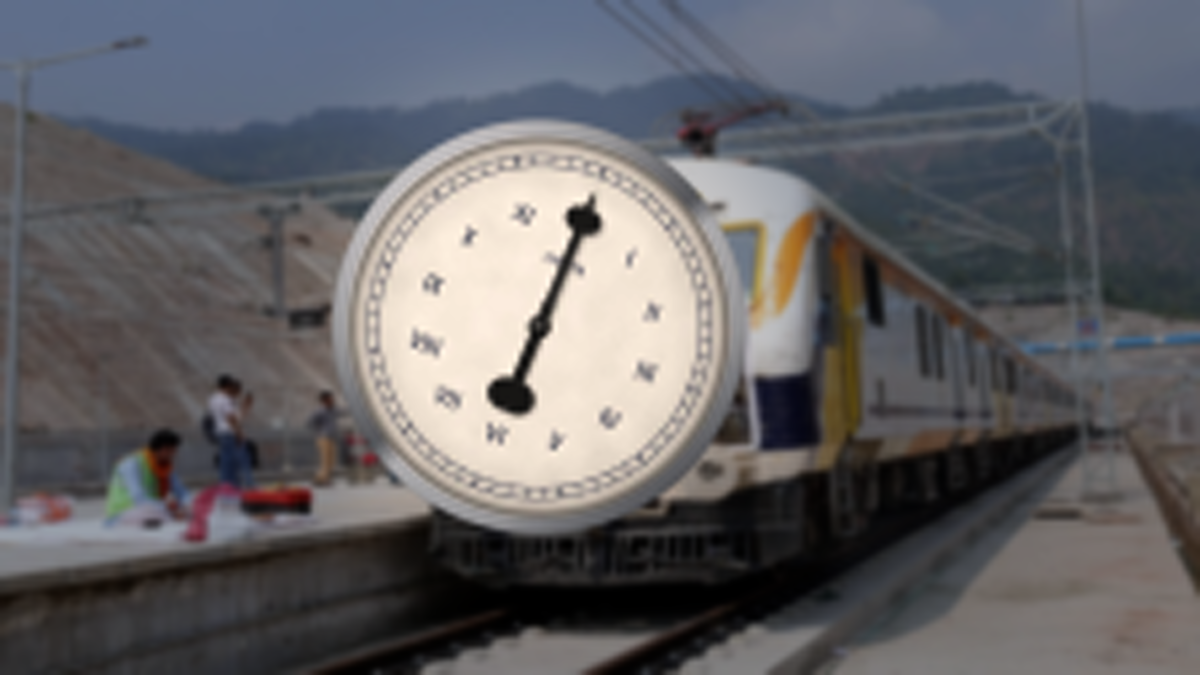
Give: 6:00
